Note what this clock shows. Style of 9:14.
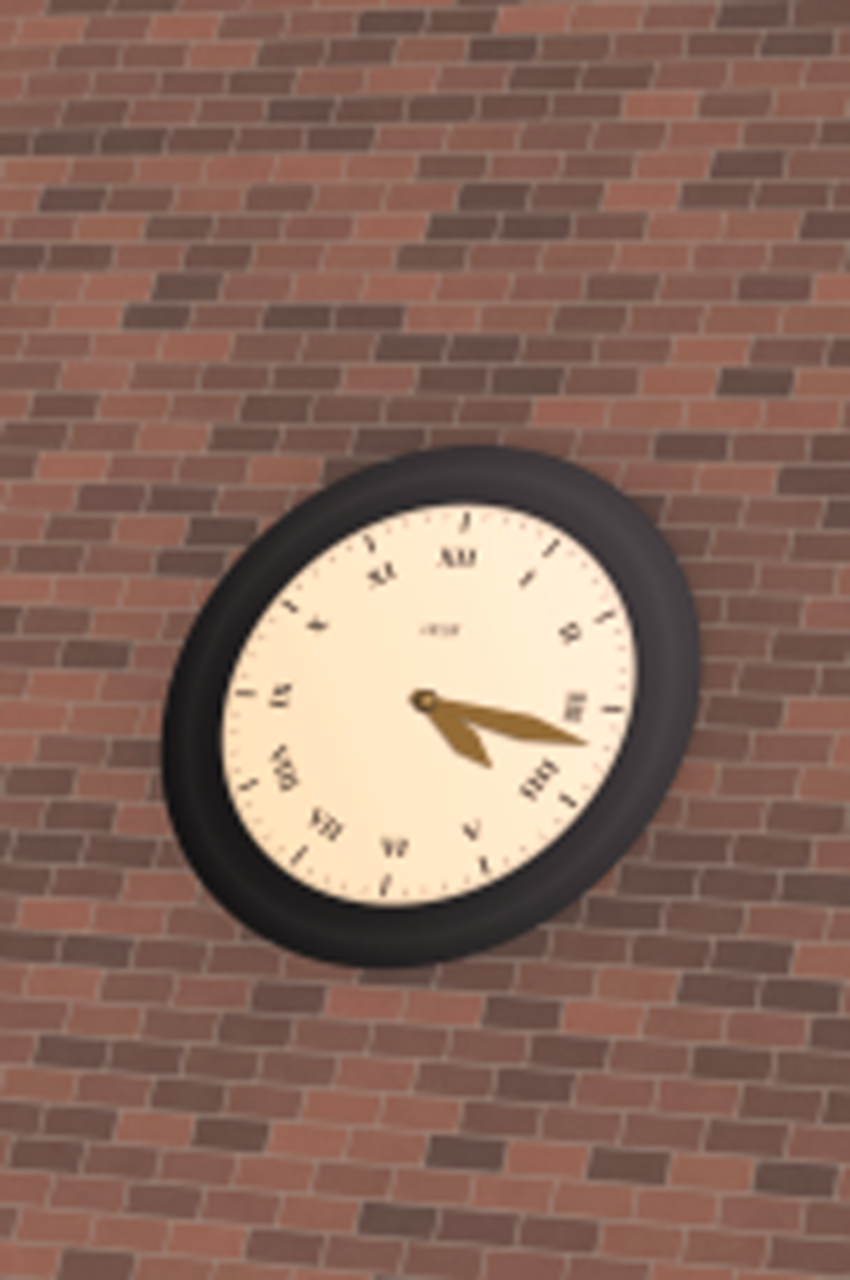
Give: 4:17
